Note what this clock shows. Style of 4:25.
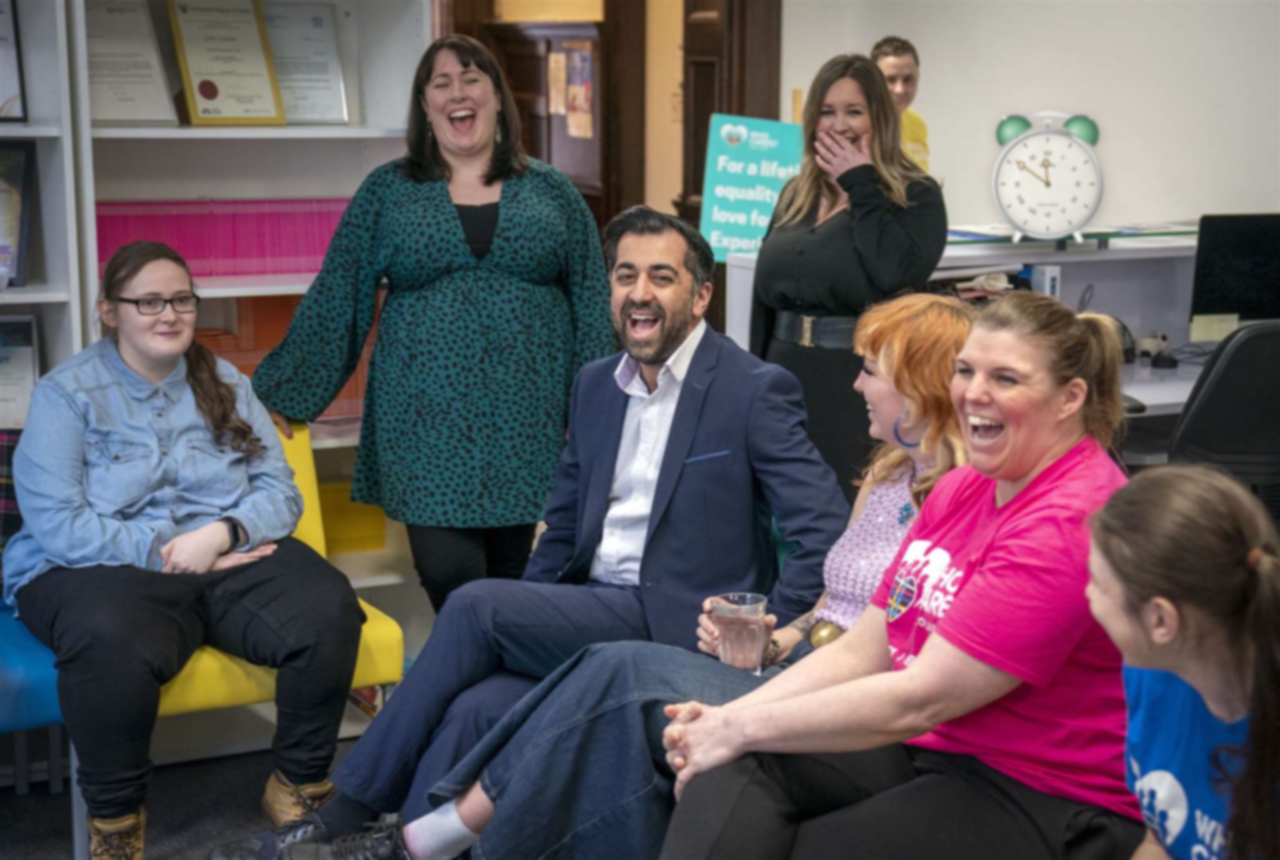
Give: 11:51
